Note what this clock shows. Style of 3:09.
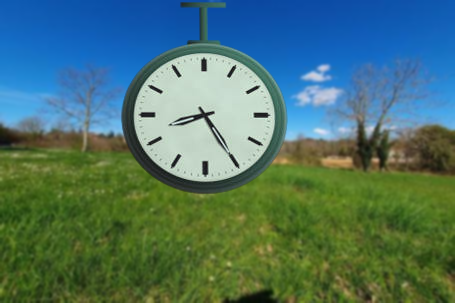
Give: 8:25
